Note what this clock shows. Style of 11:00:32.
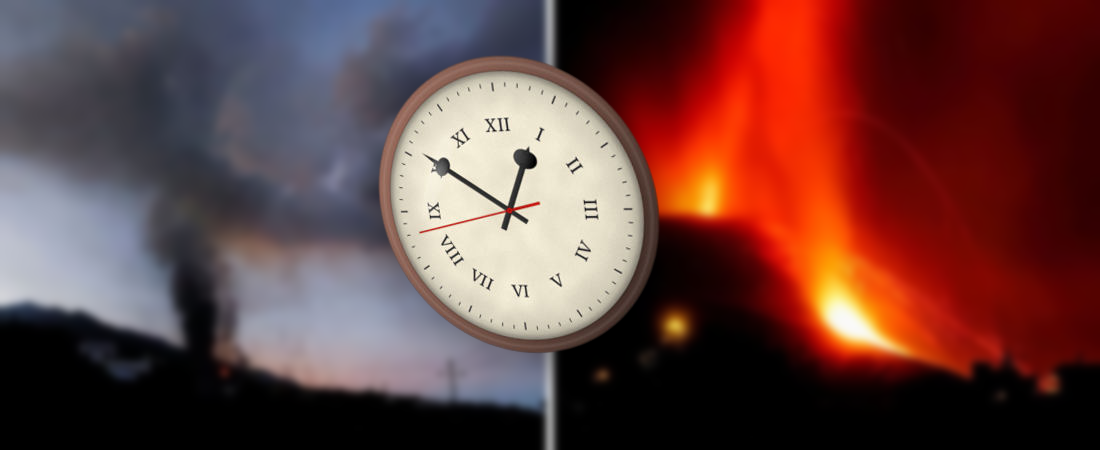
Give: 12:50:43
